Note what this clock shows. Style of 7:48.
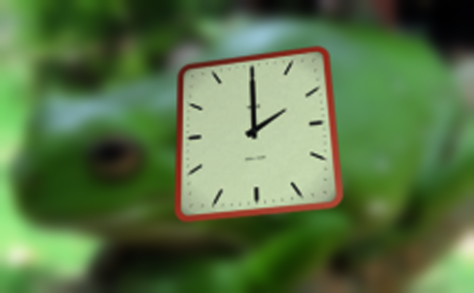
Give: 2:00
